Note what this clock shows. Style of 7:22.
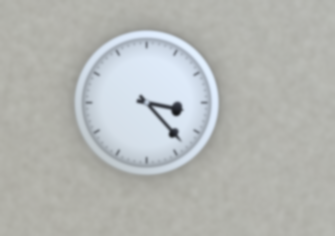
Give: 3:23
